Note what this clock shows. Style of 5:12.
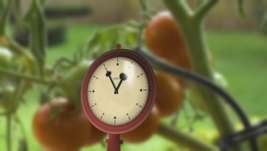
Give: 12:55
